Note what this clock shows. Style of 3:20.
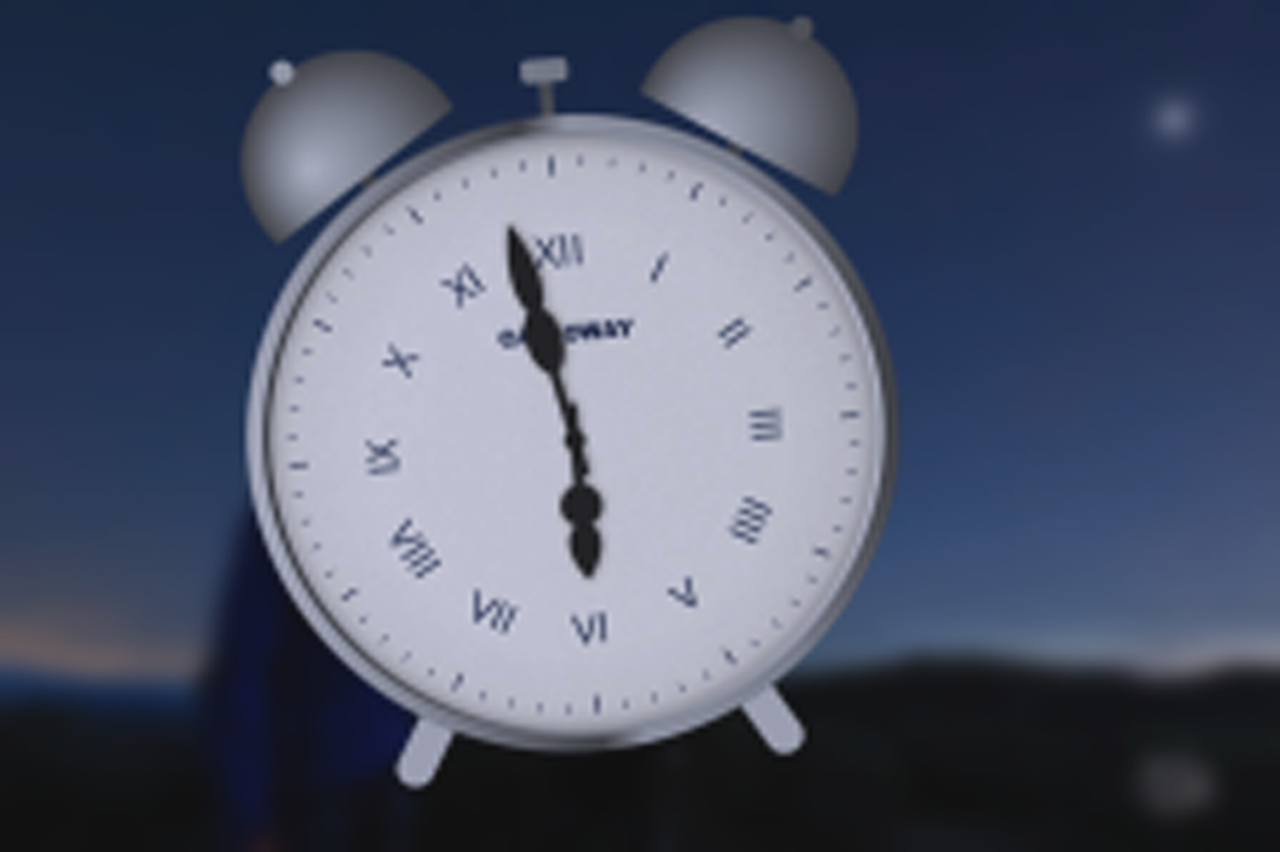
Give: 5:58
